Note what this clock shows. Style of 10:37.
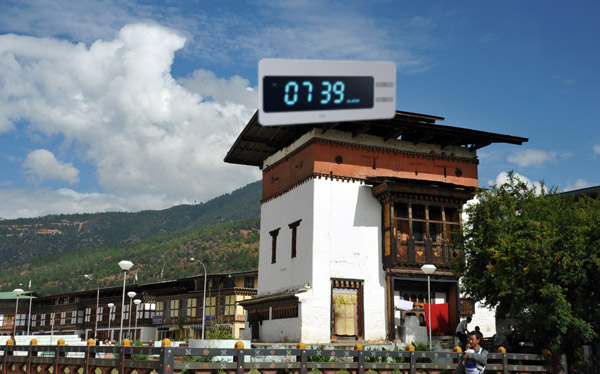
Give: 7:39
